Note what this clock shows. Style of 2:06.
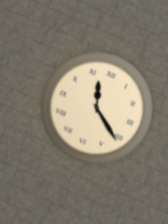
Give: 11:21
